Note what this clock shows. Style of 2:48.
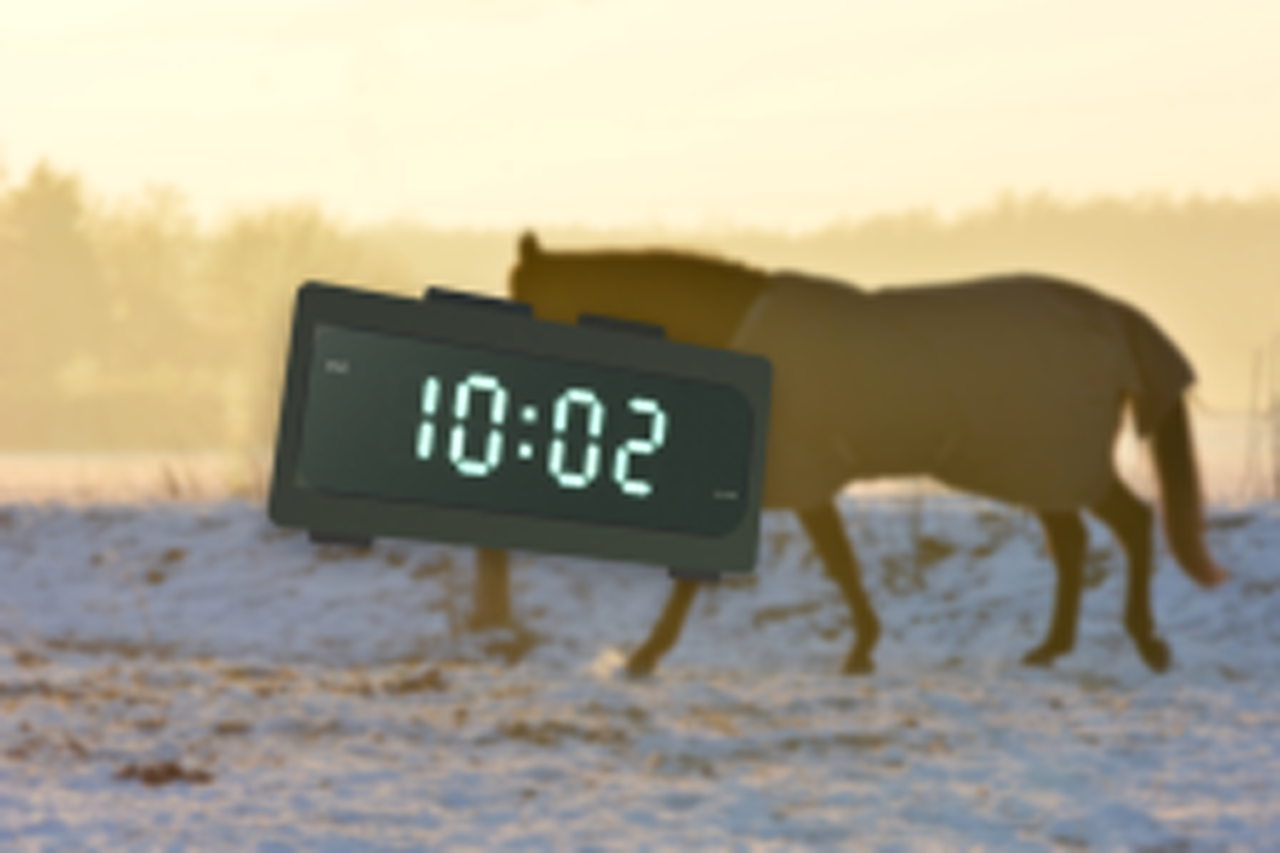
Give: 10:02
